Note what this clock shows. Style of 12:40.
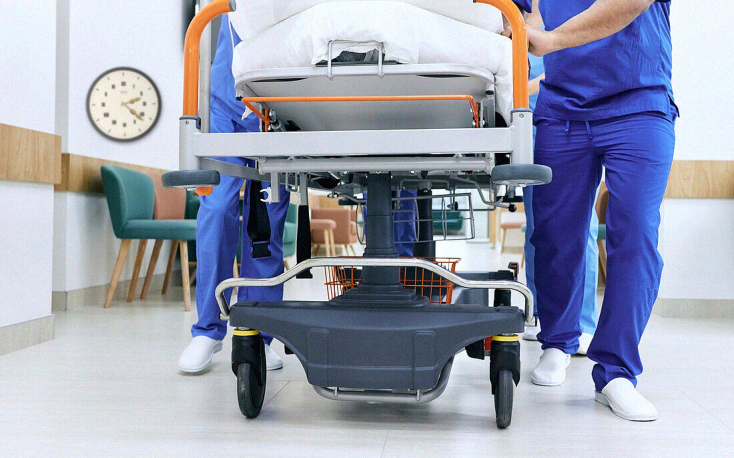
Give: 2:22
